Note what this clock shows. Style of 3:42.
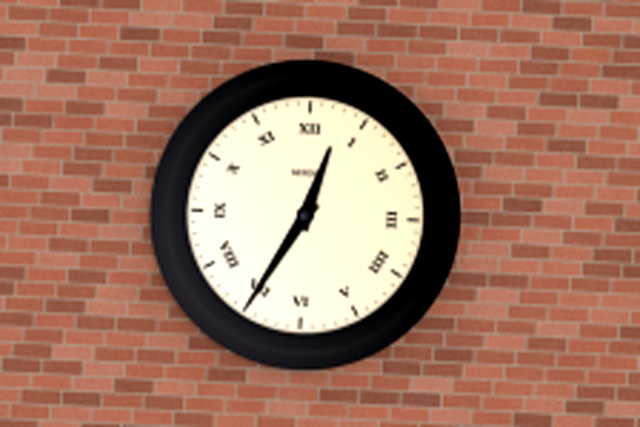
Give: 12:35
